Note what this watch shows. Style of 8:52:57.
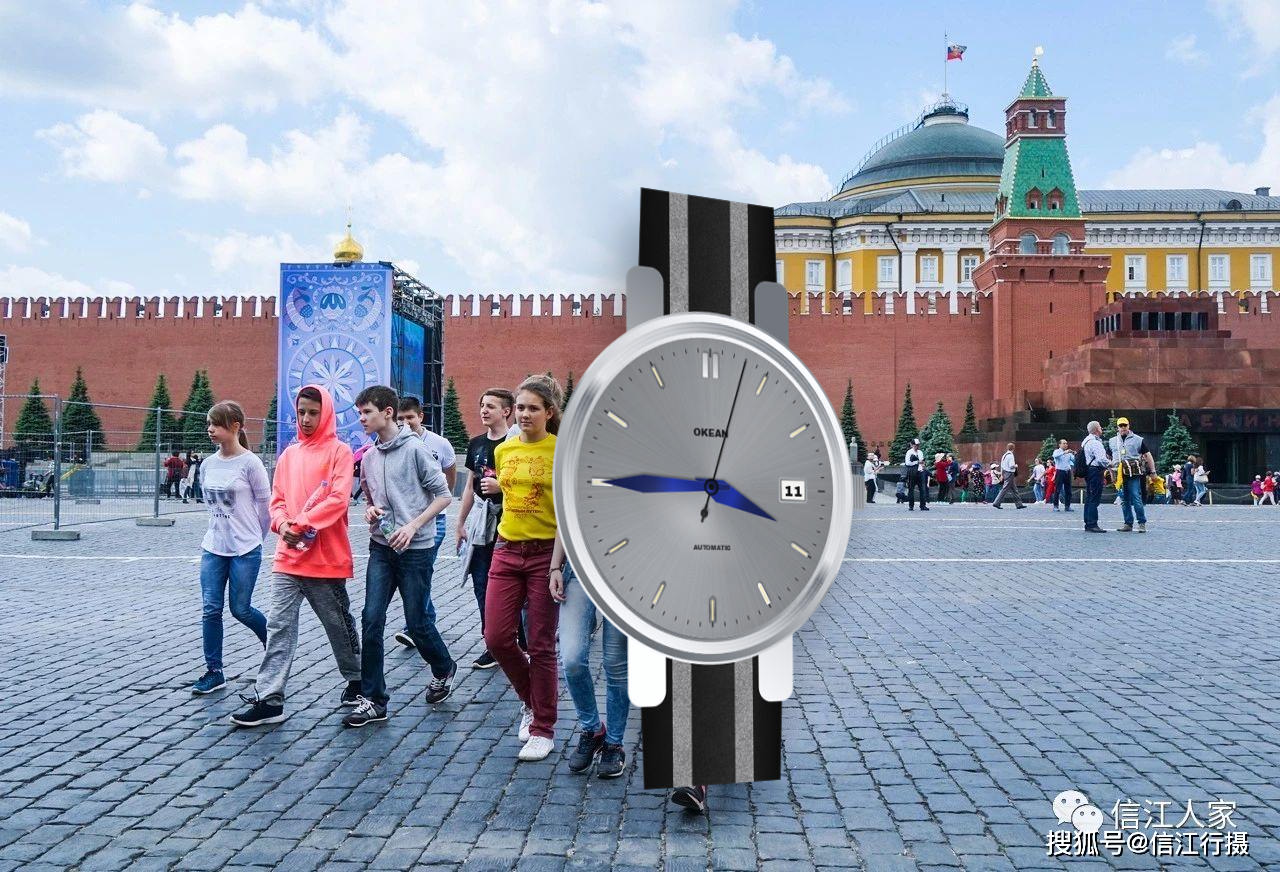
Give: 3:45:03
